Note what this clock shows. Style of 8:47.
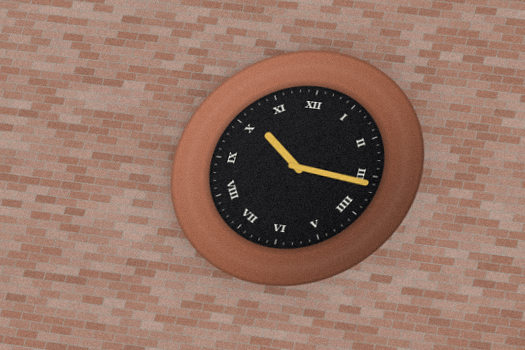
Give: 10:16
